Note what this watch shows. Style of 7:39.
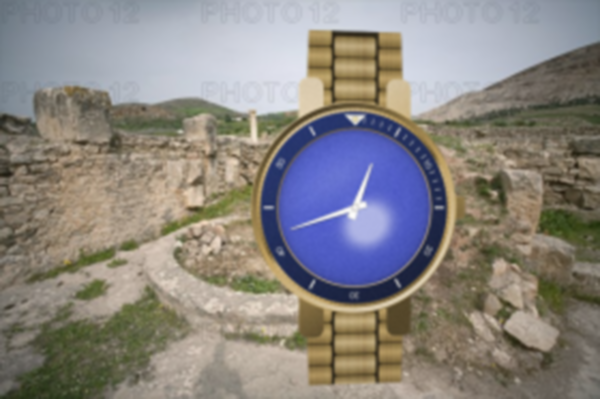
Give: 12:42
